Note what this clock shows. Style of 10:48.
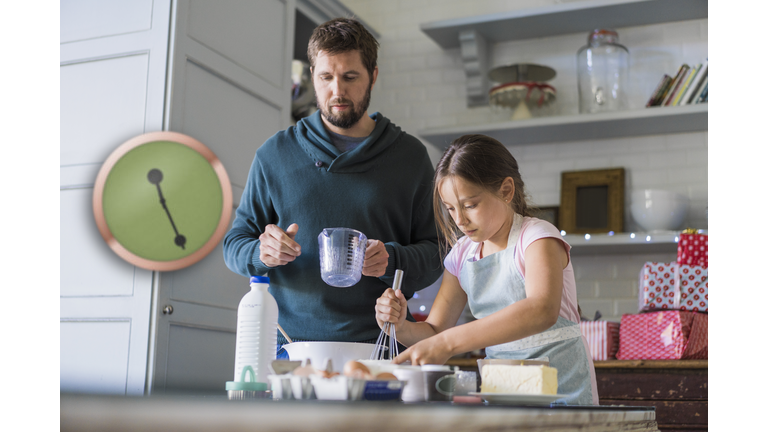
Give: 11:26
